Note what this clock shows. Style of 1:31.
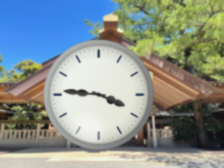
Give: 3:46
